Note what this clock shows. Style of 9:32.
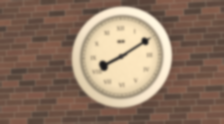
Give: 8:10
